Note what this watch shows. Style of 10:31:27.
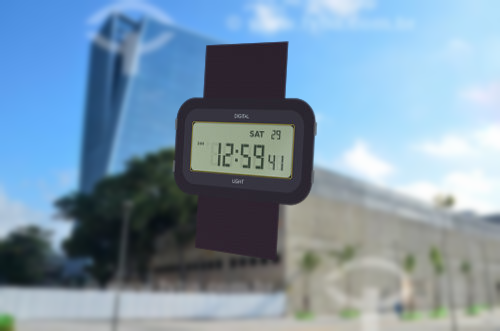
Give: 12:59:41
